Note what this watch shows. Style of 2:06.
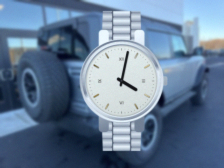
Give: 4:02
